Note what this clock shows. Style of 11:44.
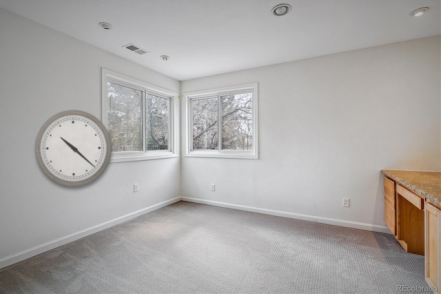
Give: 10:22
